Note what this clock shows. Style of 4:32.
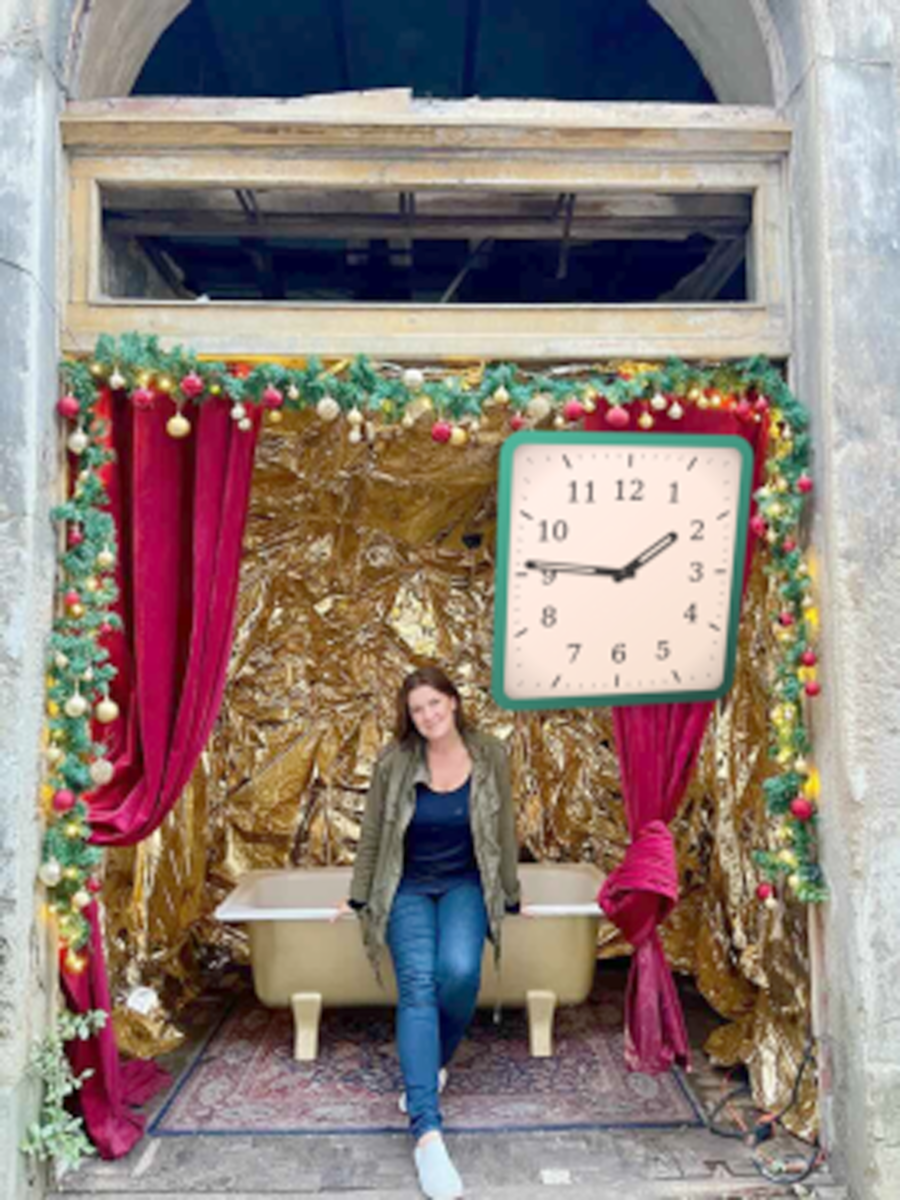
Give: 1:46
